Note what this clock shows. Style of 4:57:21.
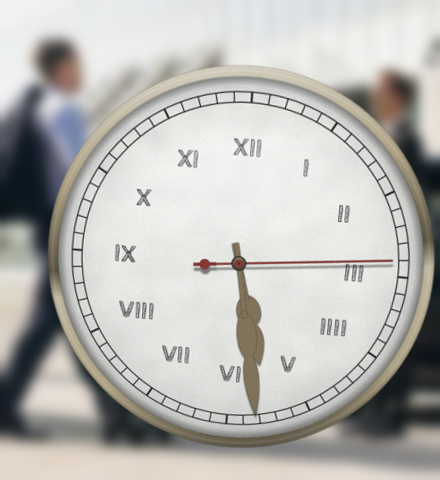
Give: 5:28:14
